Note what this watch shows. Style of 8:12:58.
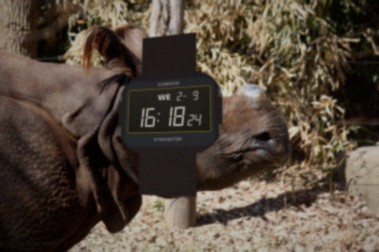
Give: 16:18:24
